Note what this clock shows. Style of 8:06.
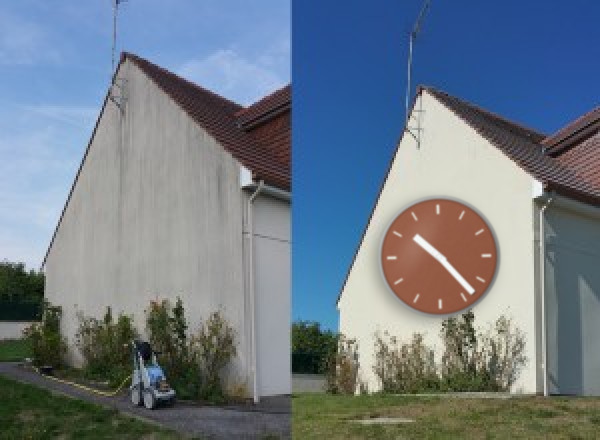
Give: 10:23
